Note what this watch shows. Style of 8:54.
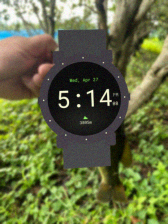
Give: 5:14
